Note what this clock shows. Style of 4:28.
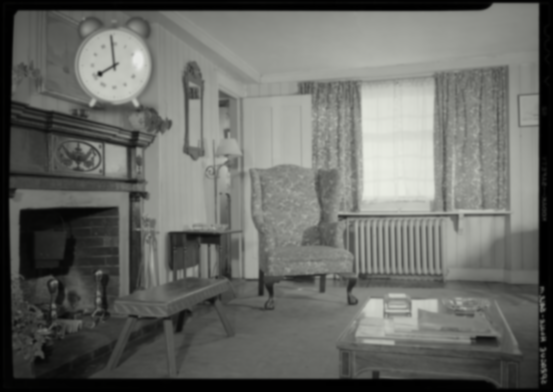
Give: 7:59
